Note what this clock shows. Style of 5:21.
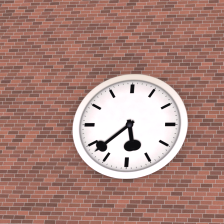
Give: 5:38
